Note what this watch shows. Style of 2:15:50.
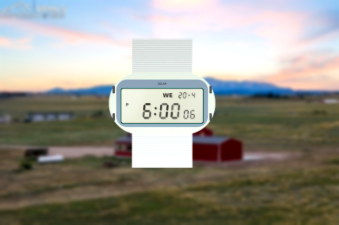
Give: 6:00:06
